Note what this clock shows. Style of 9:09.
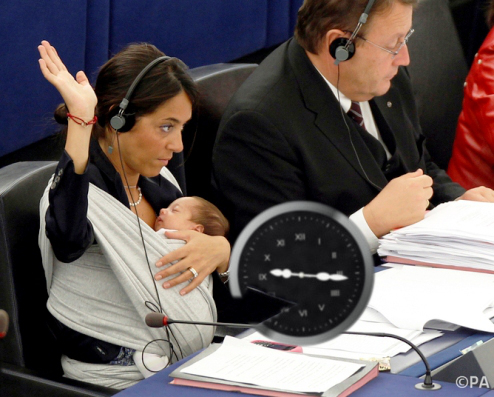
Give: 9:16
